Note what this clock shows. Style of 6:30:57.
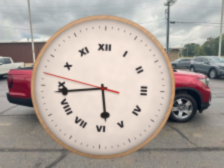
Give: 5:43:47
